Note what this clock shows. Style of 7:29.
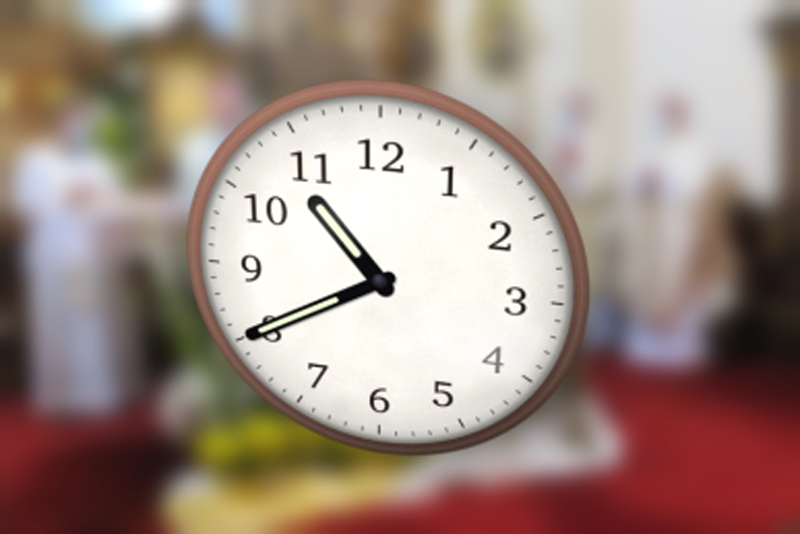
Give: 10:40
